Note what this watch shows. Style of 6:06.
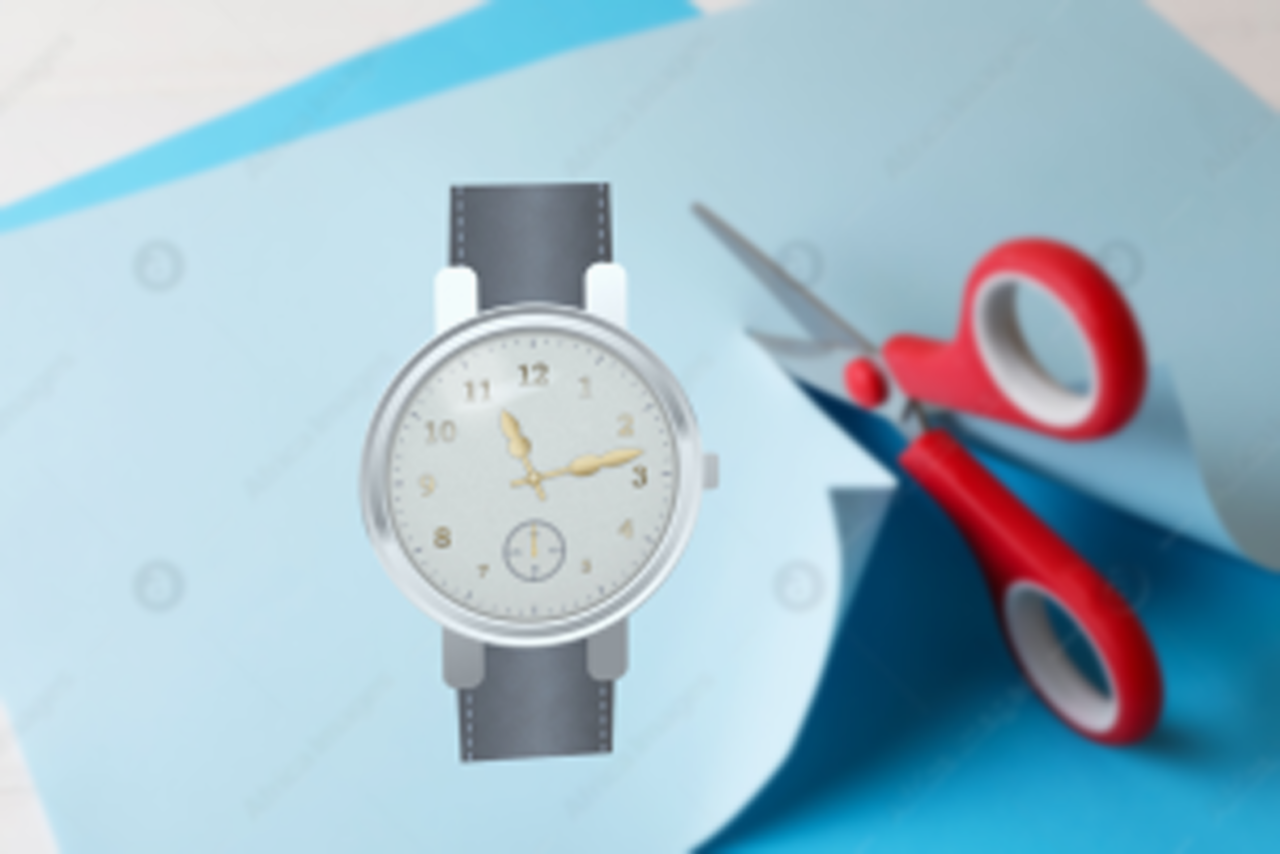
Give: 11:13
